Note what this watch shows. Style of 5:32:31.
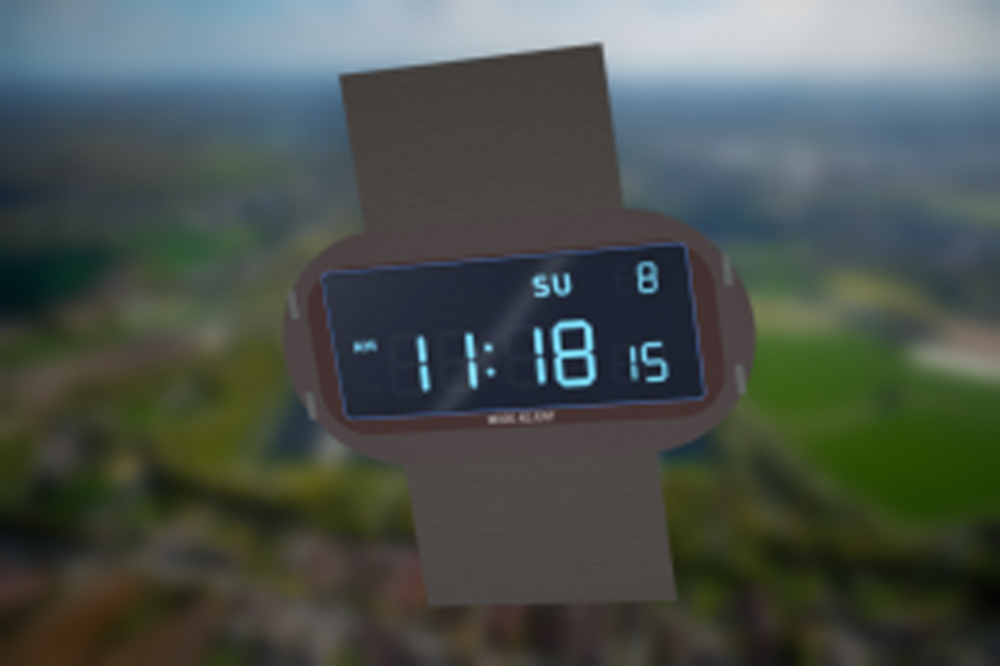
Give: 11:18:15
